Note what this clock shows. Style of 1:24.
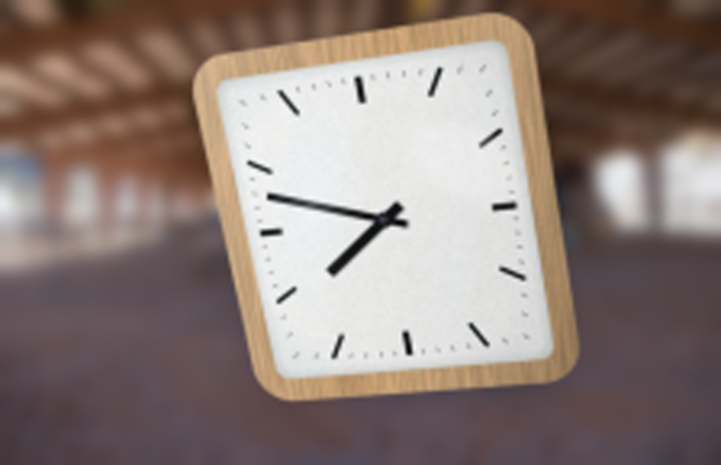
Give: 7:48
